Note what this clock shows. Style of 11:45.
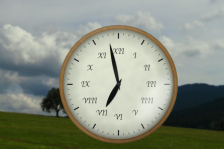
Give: 6:58
